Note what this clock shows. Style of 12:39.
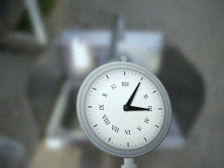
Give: 3:05
